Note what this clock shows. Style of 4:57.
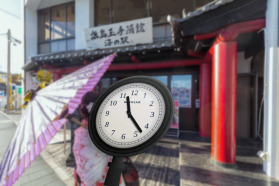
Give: 11:23
